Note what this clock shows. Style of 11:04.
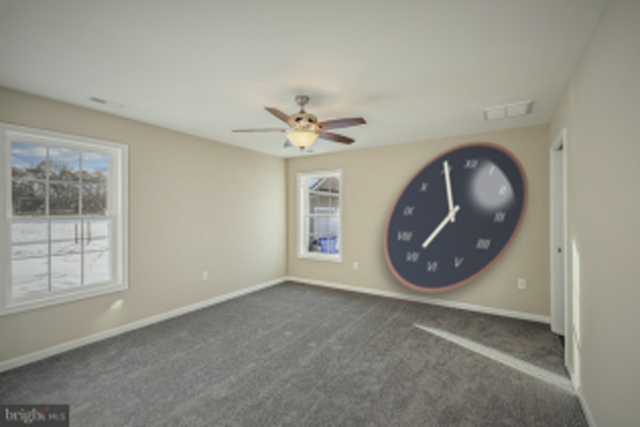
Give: 6:55
